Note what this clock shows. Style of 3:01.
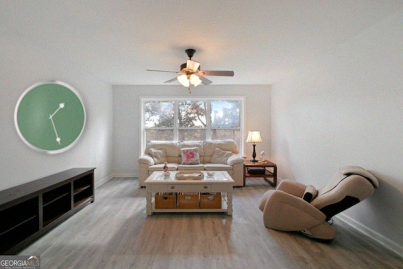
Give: 1:27
